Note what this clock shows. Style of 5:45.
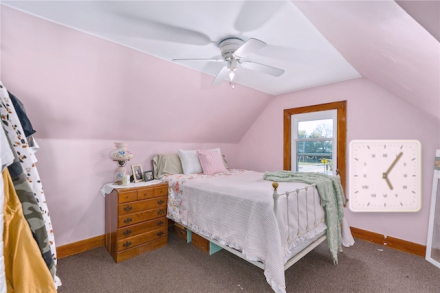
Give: 5:06
